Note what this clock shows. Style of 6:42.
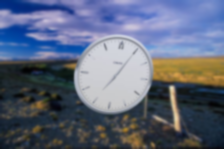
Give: 7:05
